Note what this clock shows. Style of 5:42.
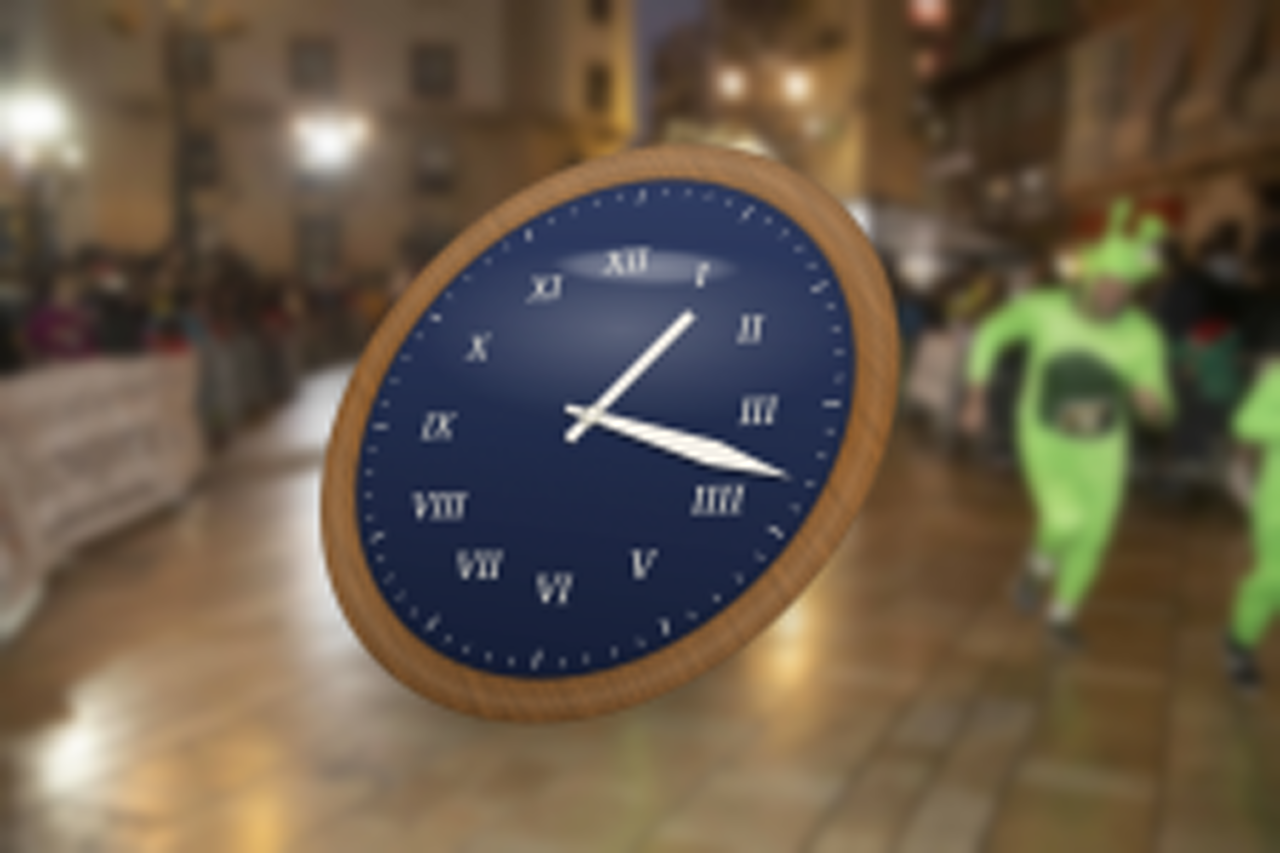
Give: 1:18
